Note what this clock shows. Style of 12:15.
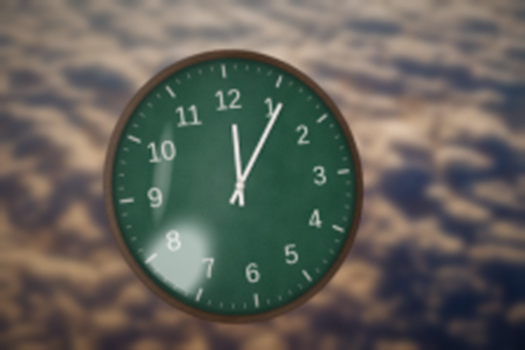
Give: 12:06
